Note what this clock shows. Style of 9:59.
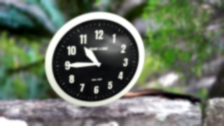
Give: 10:45
